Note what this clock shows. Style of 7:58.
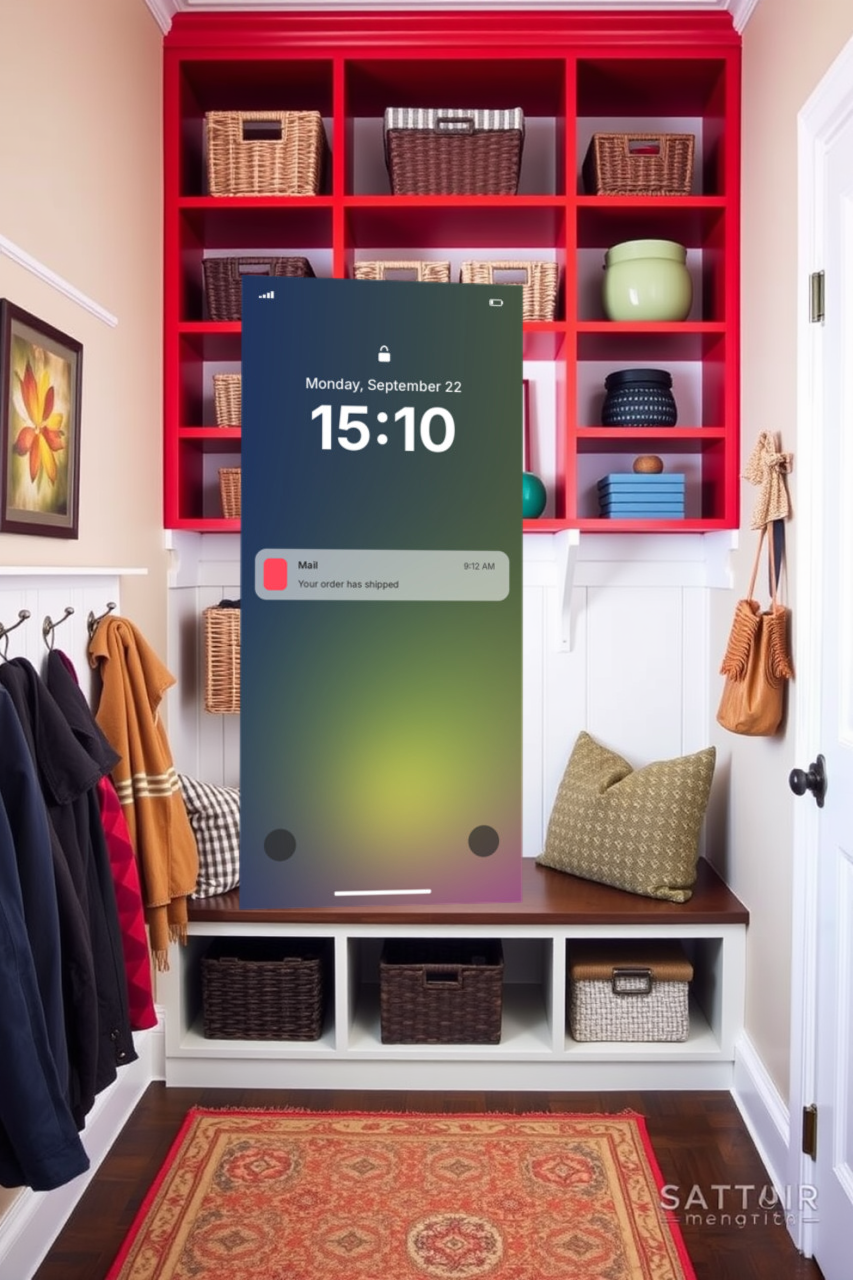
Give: 15:10
